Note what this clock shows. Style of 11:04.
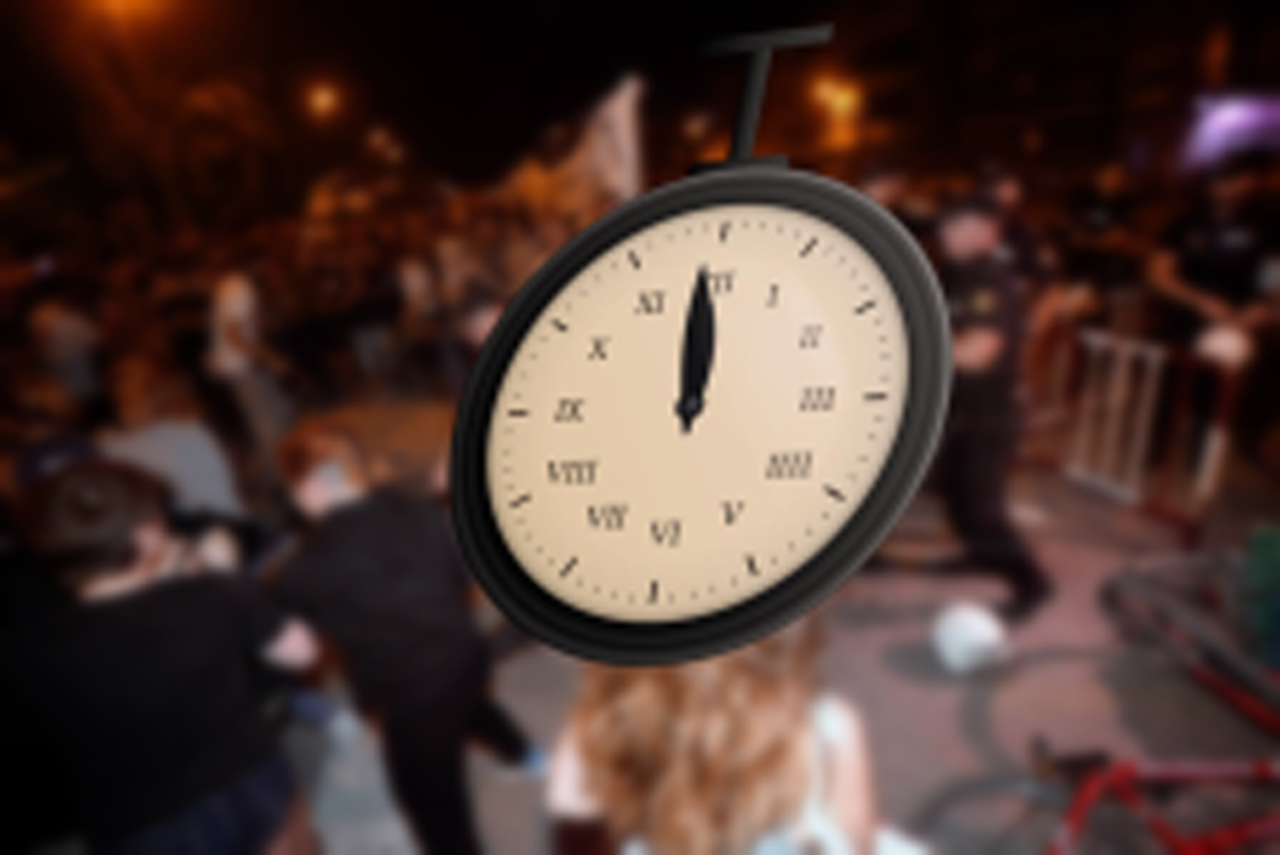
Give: 11:59
